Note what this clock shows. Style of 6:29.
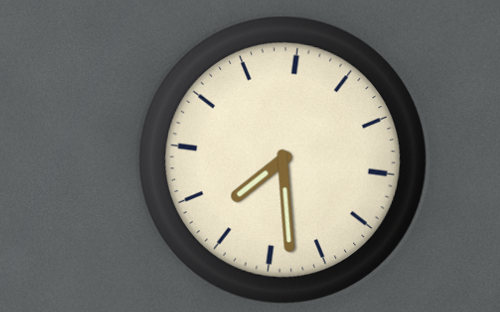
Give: 7:28
